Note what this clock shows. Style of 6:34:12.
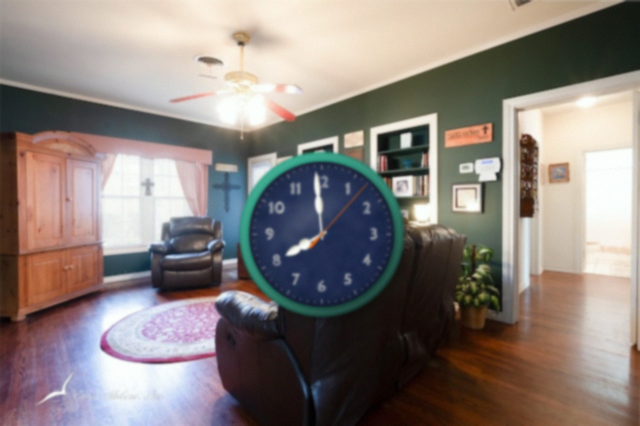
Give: 7:59:07
